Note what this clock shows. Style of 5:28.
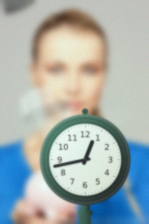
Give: 12:43
